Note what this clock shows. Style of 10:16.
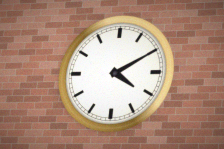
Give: 4:10
